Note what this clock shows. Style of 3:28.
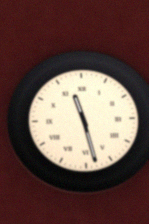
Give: 11:28
